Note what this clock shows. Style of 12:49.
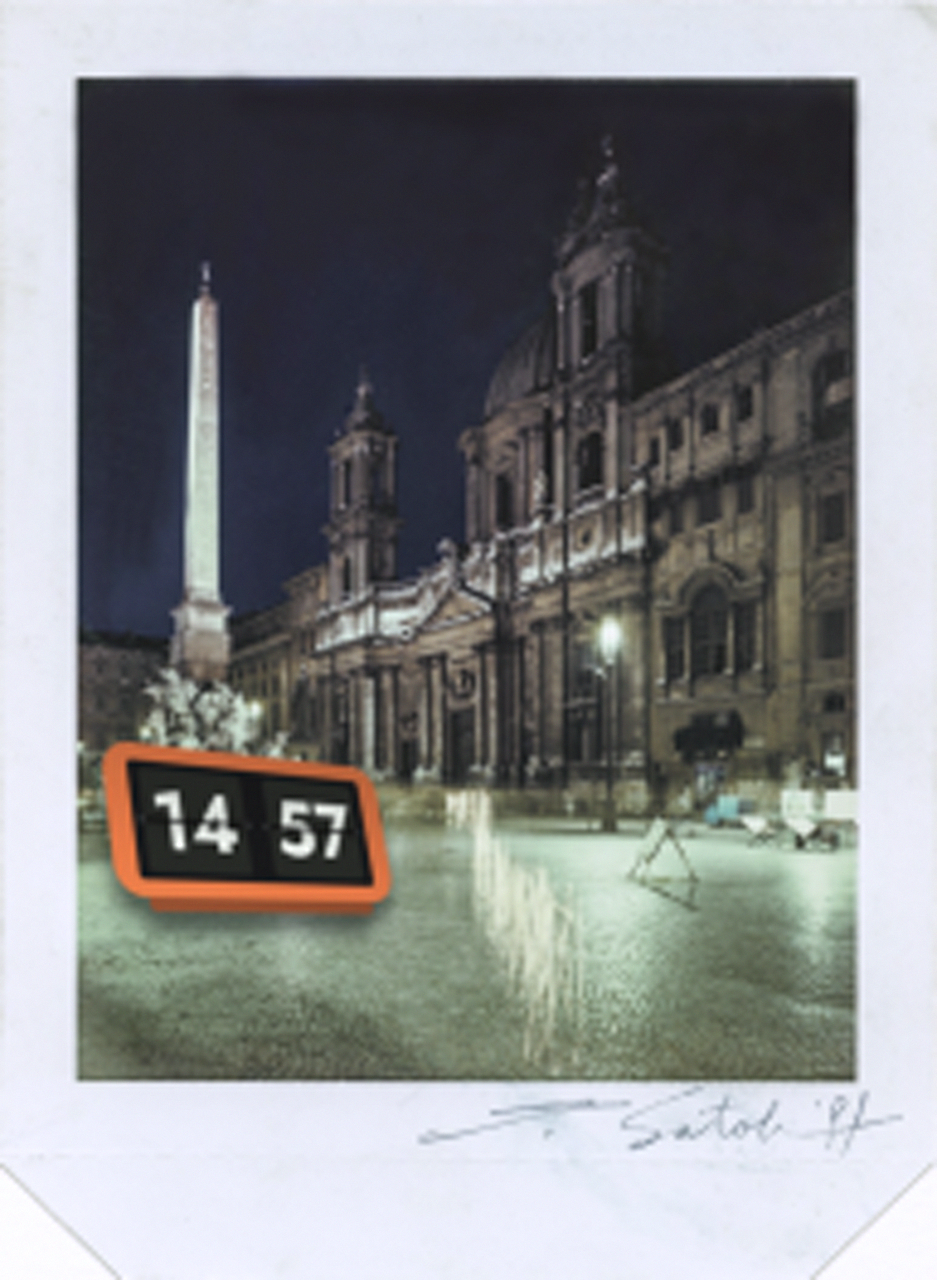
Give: 14:57
